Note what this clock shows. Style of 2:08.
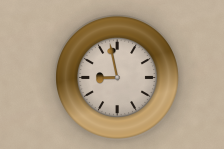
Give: 8:58
